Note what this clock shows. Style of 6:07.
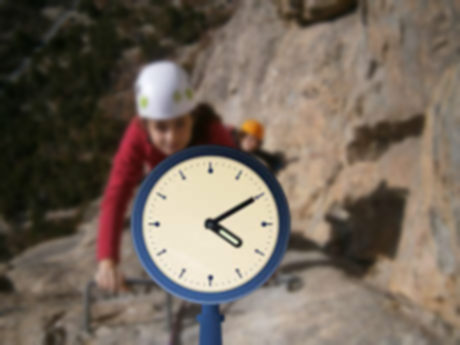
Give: 4:10
